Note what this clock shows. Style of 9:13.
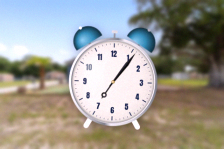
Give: 7:06
